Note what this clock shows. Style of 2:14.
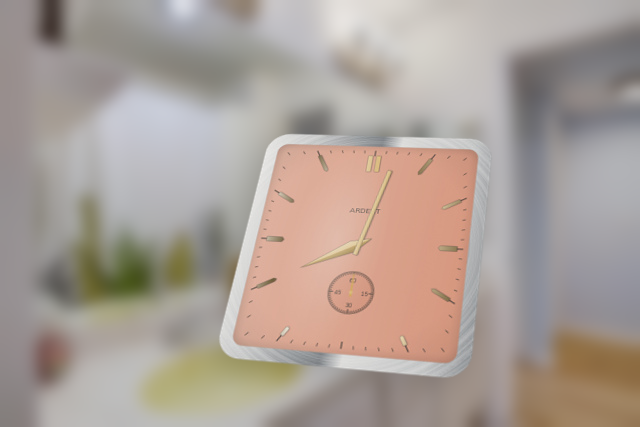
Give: 8:02
